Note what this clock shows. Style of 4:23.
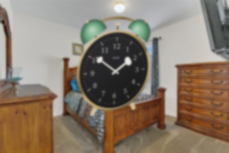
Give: 1:51
